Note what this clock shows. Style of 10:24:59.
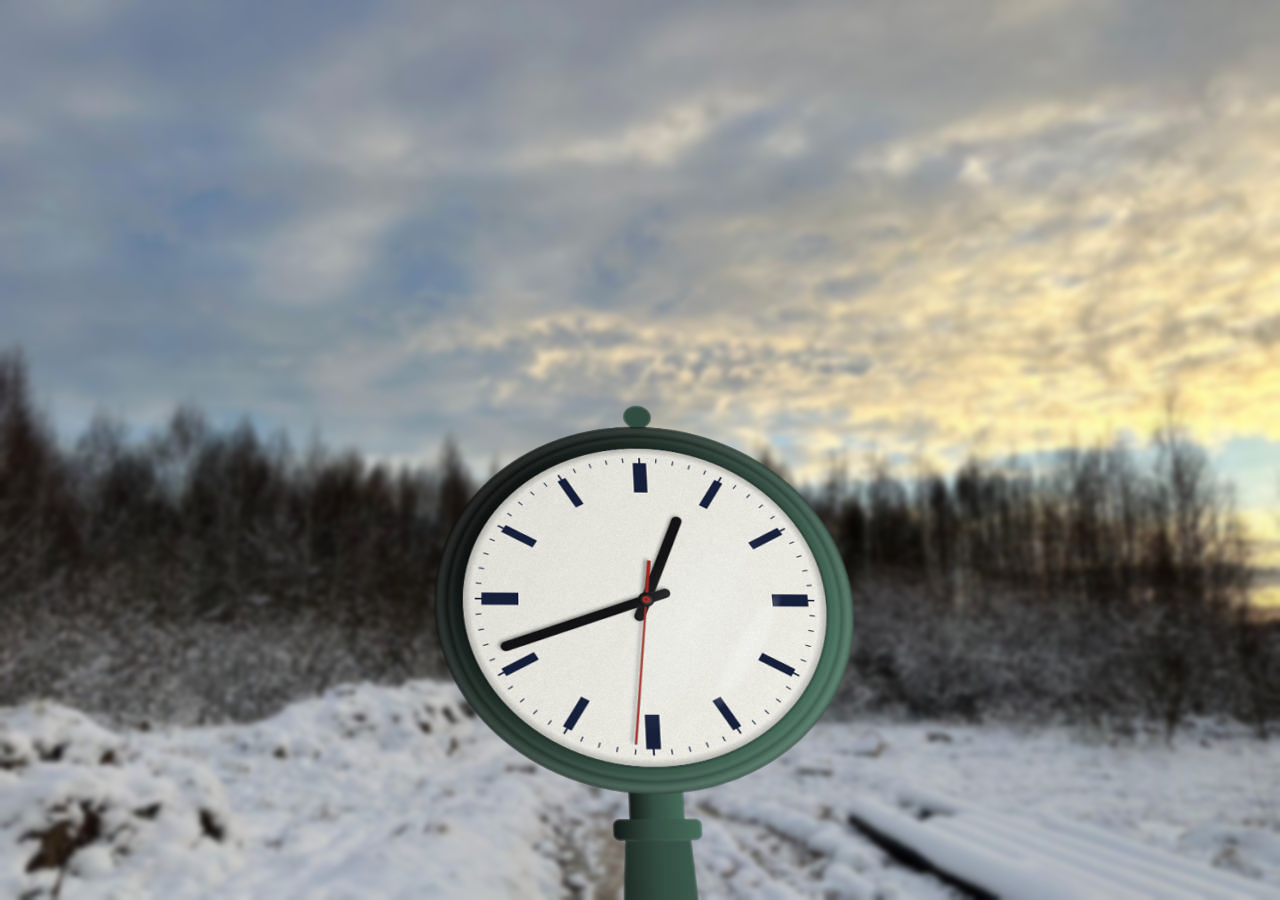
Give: 12:41:31
